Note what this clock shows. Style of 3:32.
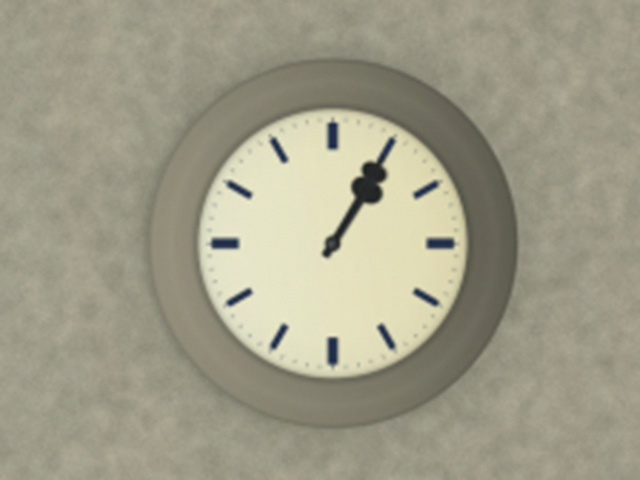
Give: 1:05
